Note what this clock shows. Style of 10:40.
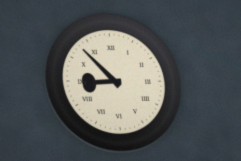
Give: 8:53
